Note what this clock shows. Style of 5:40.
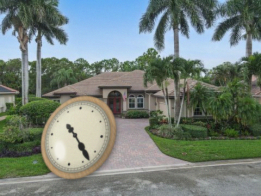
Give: 10:23
